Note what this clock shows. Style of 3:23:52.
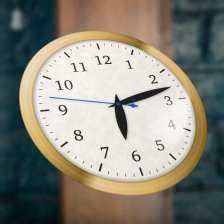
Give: 6:12:47
